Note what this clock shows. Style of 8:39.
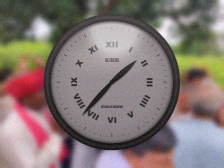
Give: 1:37
